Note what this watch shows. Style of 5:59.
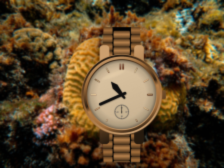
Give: 10:41
